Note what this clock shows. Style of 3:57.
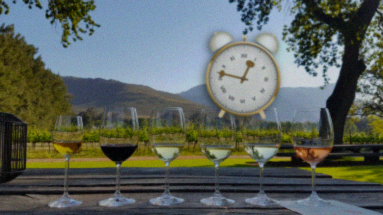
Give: 12:47
